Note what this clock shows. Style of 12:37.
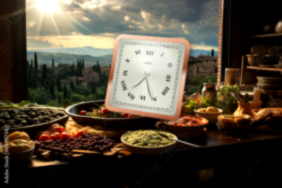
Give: 7:26
